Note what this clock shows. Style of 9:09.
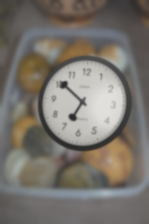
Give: 6:51
